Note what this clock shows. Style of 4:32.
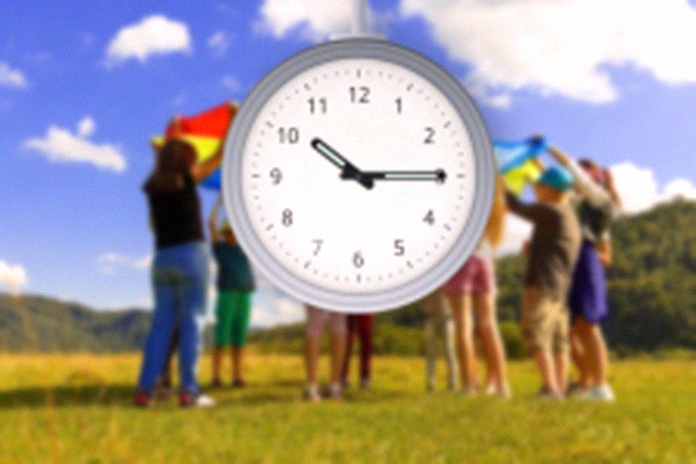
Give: 10:15
